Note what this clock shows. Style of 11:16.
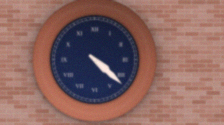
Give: 4:22
